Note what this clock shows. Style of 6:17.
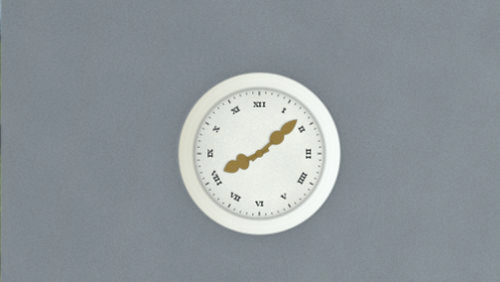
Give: 8:08
